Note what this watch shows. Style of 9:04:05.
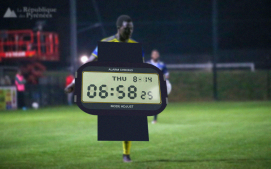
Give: 6:58:25
